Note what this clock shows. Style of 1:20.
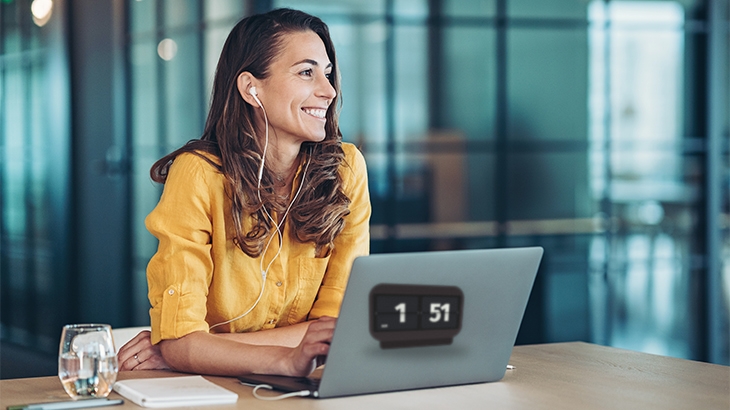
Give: 1:51
